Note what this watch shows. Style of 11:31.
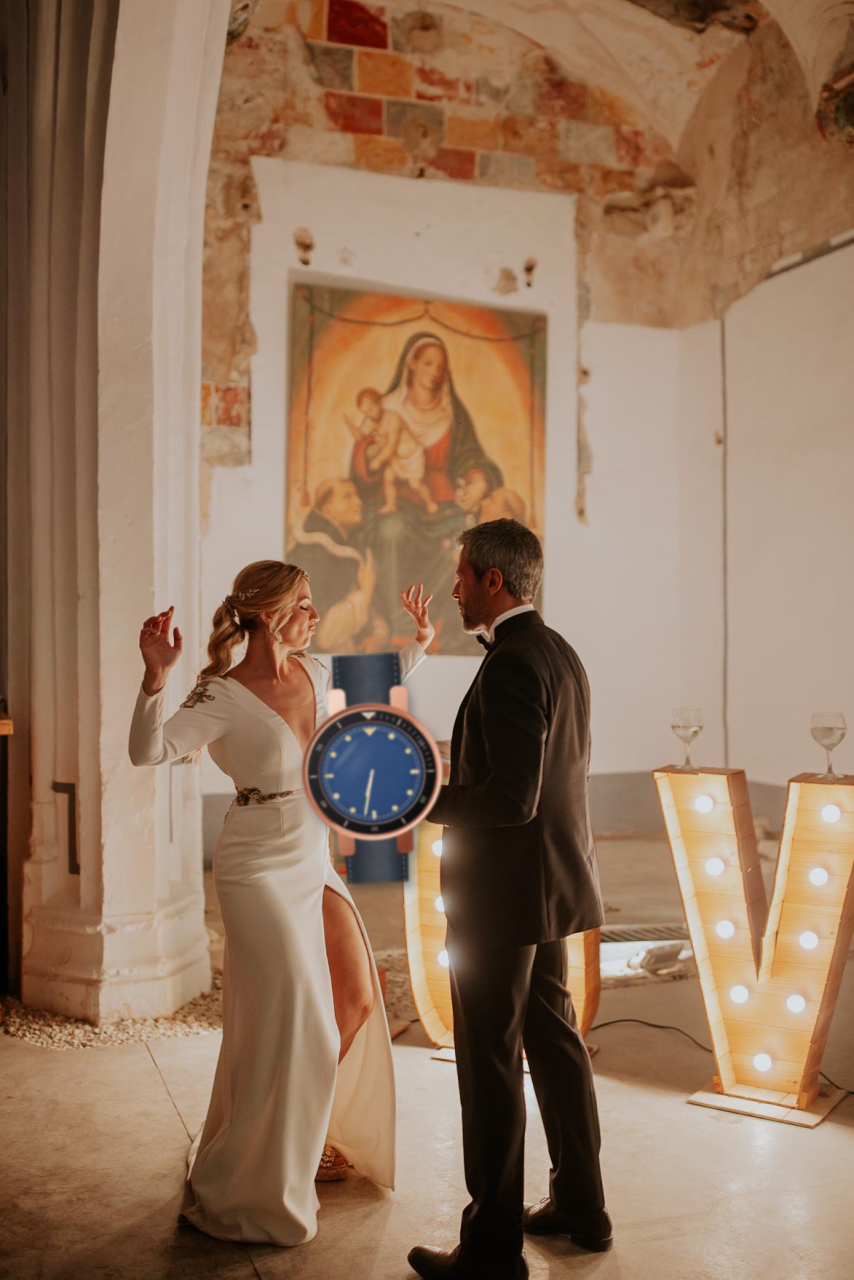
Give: 6:32
